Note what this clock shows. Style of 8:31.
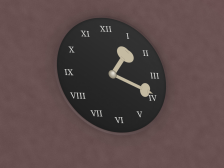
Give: 1:19
